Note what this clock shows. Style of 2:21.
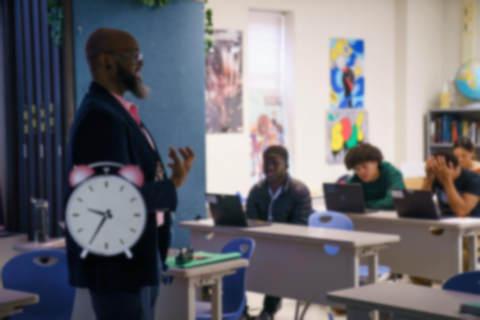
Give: 9:35
